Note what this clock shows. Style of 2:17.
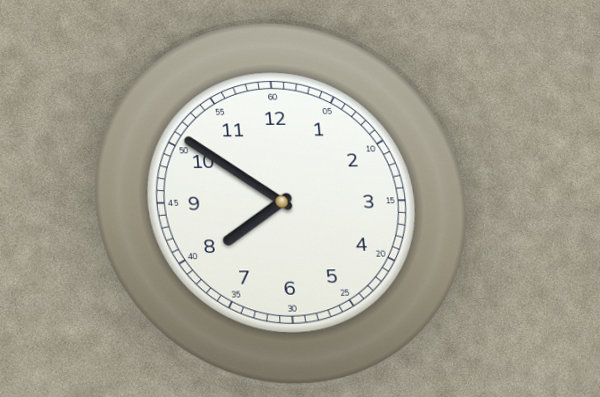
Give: 7:51
